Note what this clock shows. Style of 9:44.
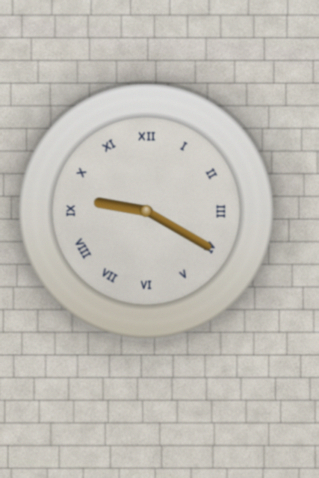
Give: 9:20
